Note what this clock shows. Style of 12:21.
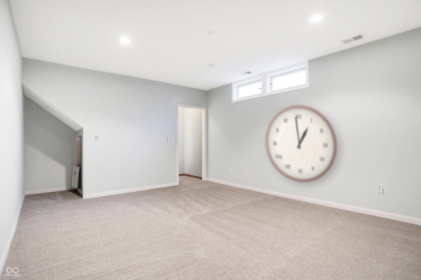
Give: 12:59
